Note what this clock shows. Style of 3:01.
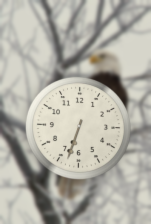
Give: 6:33
